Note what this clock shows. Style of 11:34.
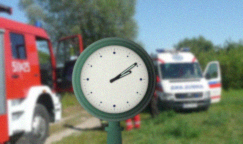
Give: 2:09
